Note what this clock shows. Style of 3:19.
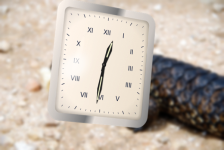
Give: 12:31
